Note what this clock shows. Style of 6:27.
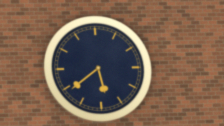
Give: 5:39
